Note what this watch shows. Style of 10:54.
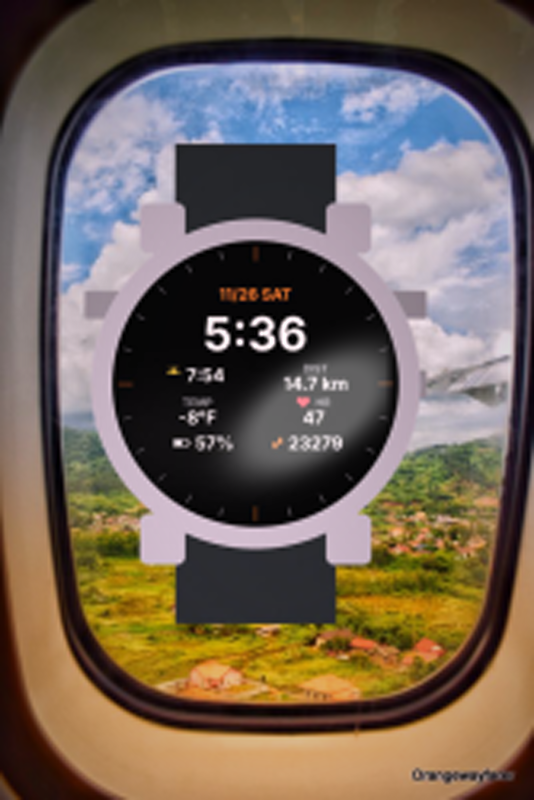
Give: 5:36
